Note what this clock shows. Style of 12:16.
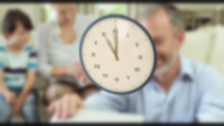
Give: 11:00
